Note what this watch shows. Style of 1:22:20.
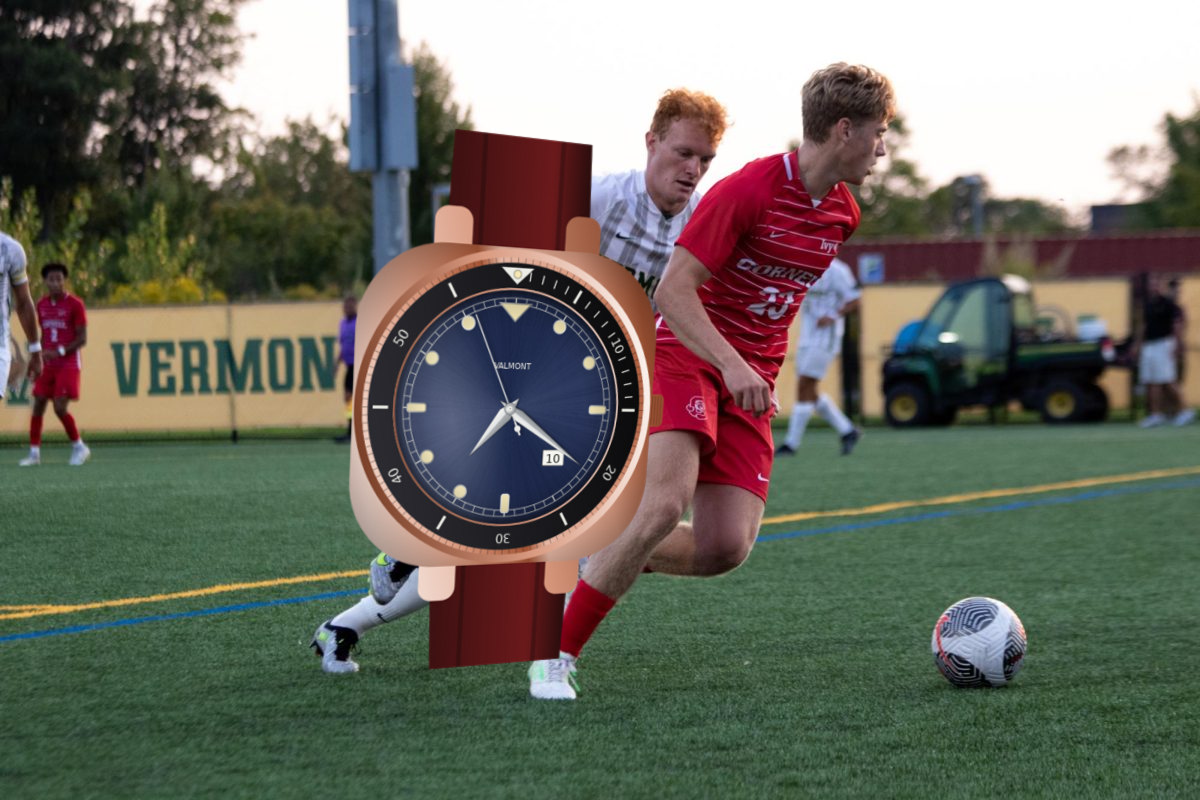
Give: 7:20:56
